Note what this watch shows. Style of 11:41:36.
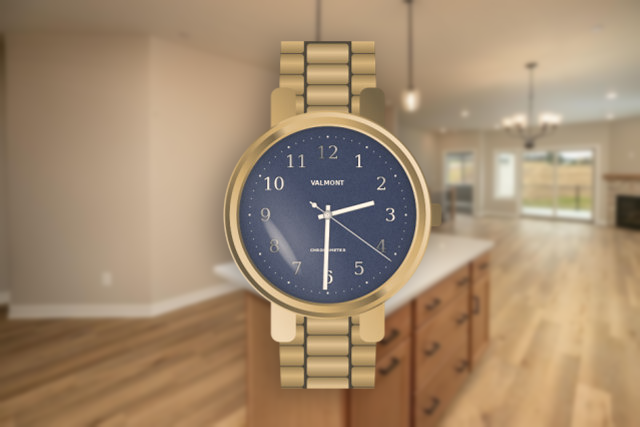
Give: 2:30:21
